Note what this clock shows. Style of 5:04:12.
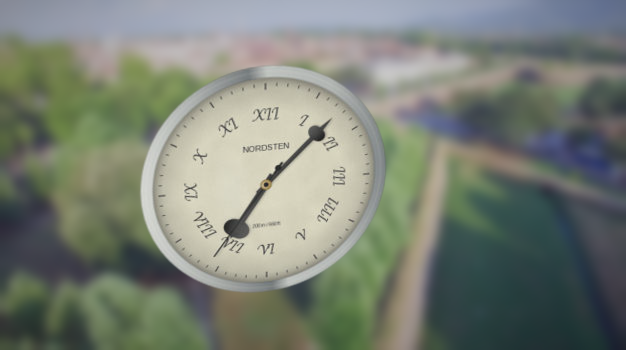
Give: 7:07:36
